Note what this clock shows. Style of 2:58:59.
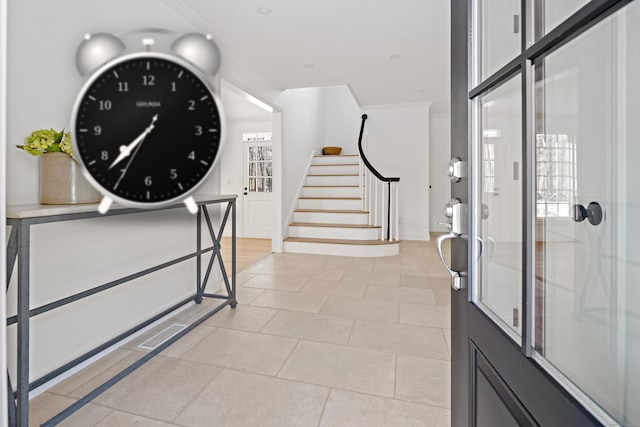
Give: 7:37:35
